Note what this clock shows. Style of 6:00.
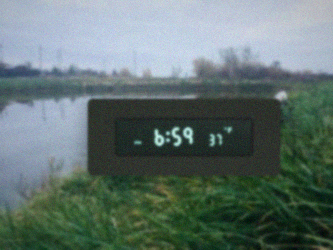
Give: 6:59
